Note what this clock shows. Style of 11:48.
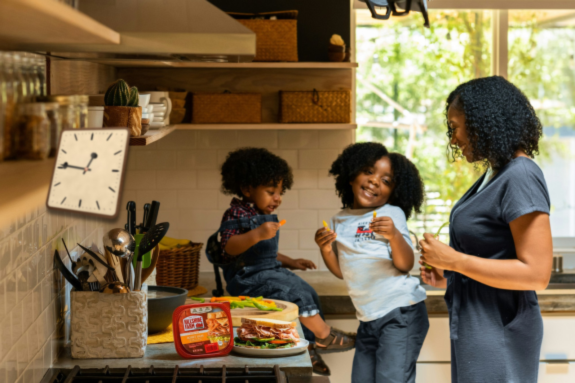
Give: 12:46
